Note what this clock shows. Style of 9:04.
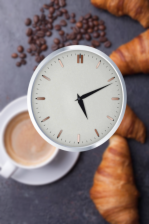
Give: 5:11
